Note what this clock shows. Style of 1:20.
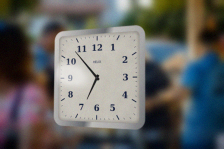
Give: 6:53
